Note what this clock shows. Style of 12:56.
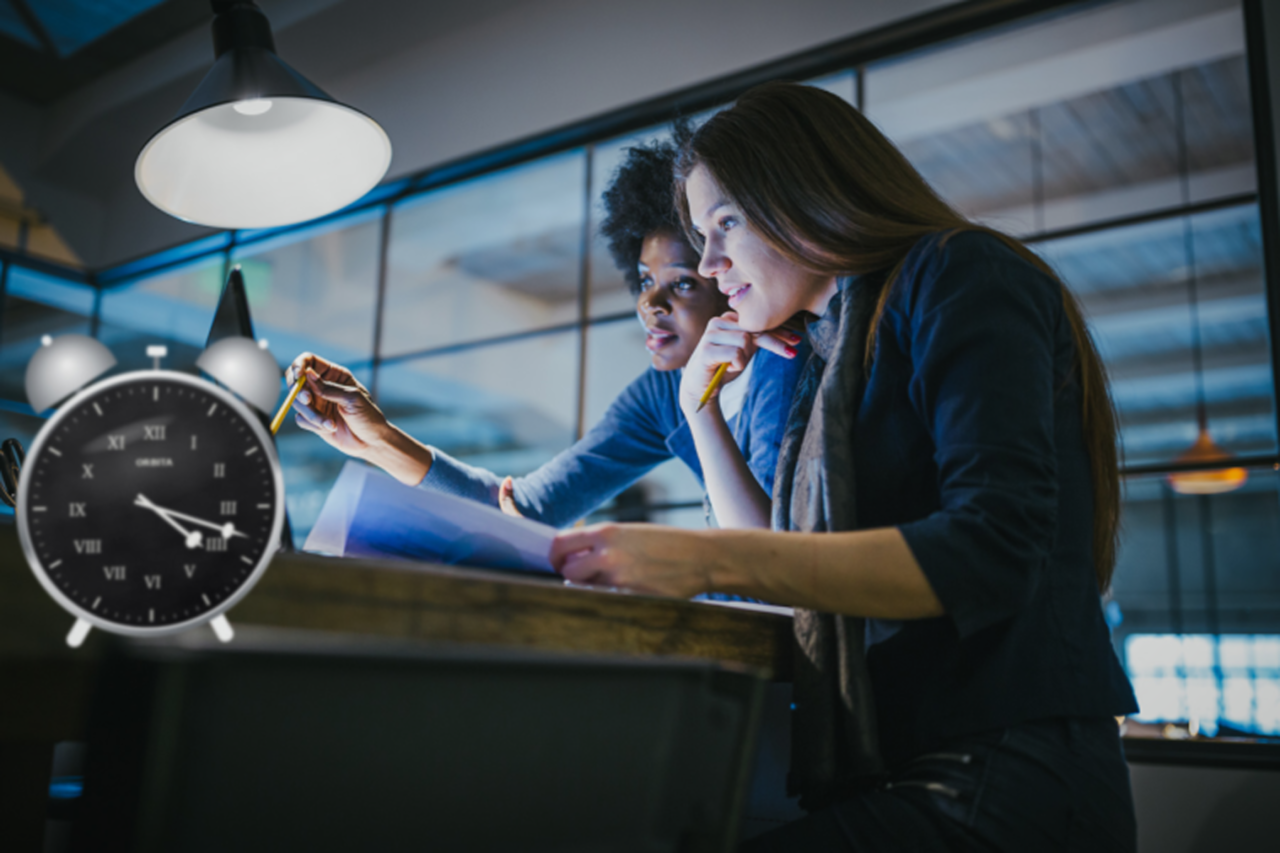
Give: 4:18
